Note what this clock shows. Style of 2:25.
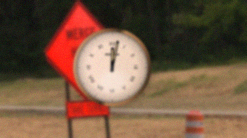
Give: 12:02
